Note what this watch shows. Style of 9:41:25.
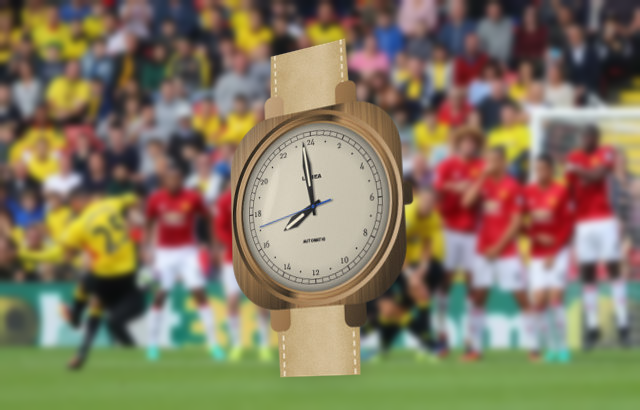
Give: 15:58:43
